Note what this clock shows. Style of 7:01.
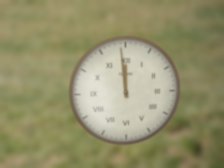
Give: 11:59
